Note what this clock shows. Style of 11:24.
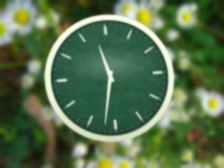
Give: 11:32
